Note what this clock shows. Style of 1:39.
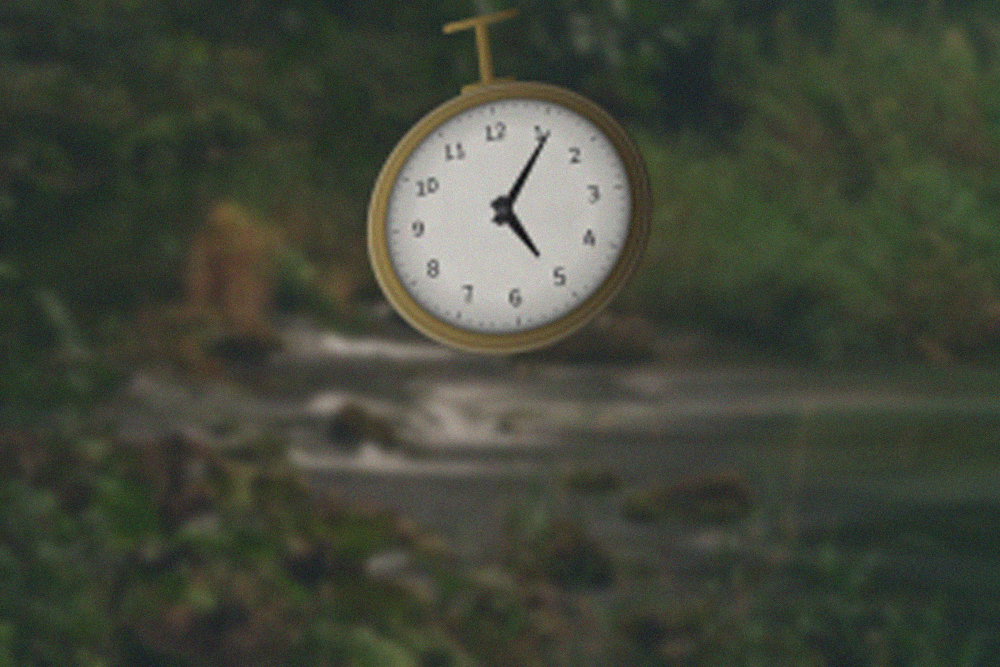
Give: 5:06
